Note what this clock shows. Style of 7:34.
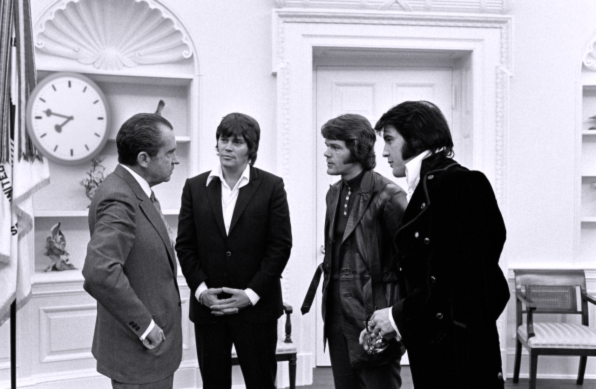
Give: 7:47
